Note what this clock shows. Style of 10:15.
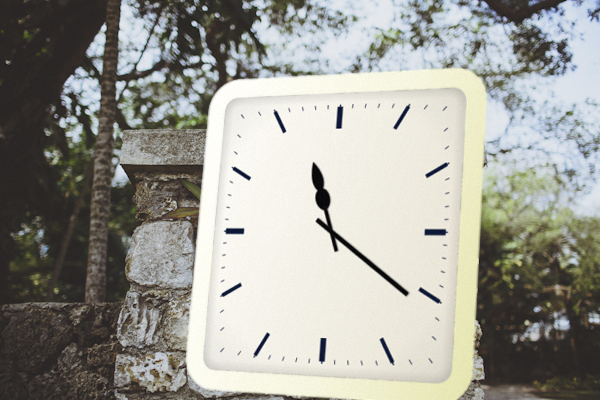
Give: 11:21
